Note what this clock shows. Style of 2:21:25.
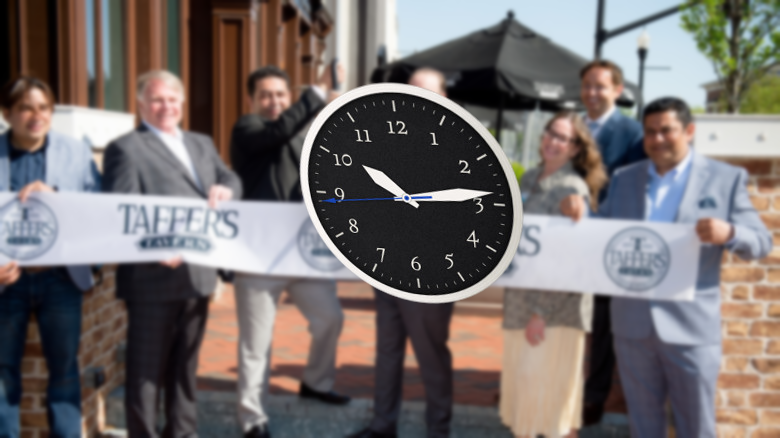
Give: 10:13:44
